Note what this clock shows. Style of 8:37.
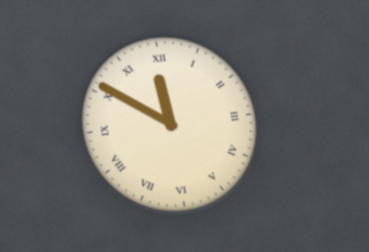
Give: 11:51
